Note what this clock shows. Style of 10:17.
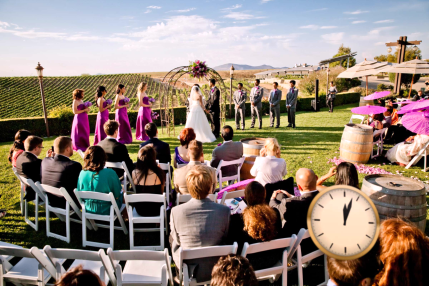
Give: 12:03
